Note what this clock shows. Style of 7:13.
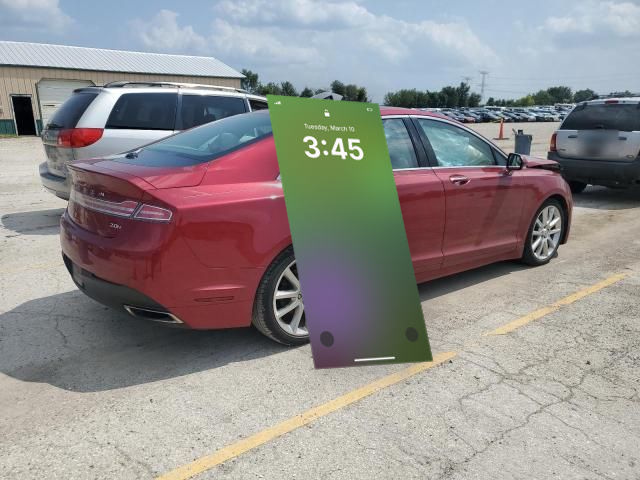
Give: 3:45
